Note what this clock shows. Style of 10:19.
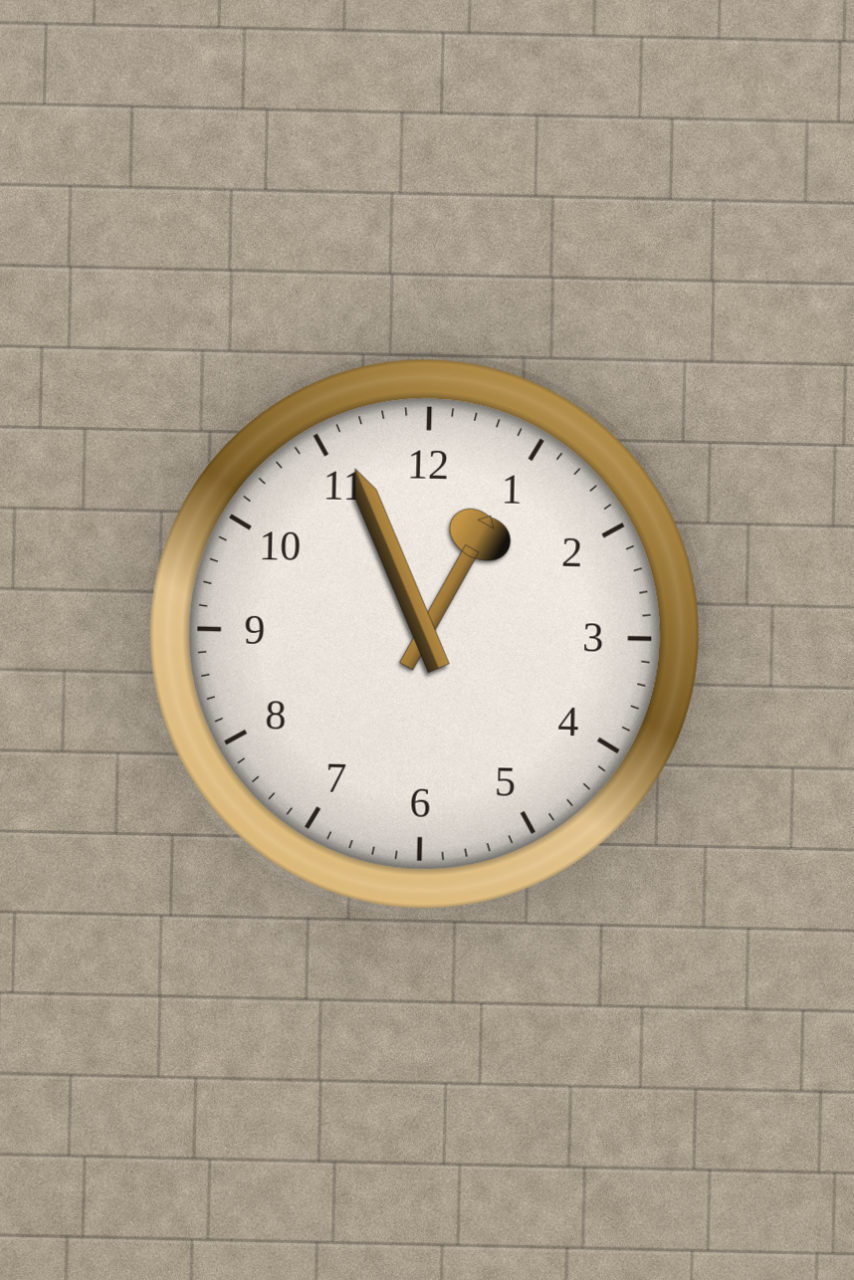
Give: 12:56
